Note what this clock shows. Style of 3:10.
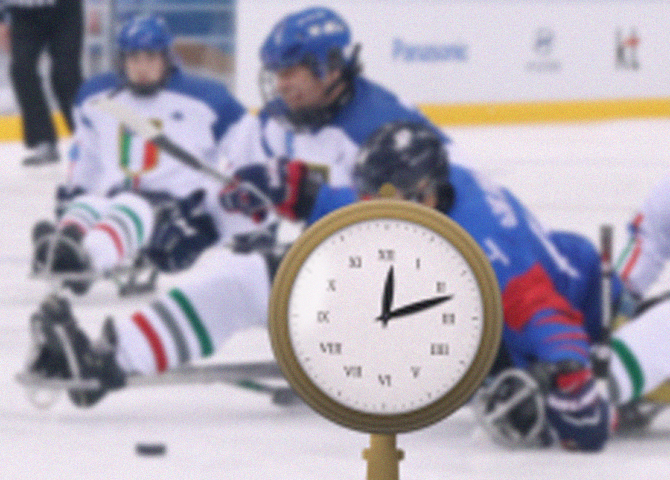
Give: 12:12
